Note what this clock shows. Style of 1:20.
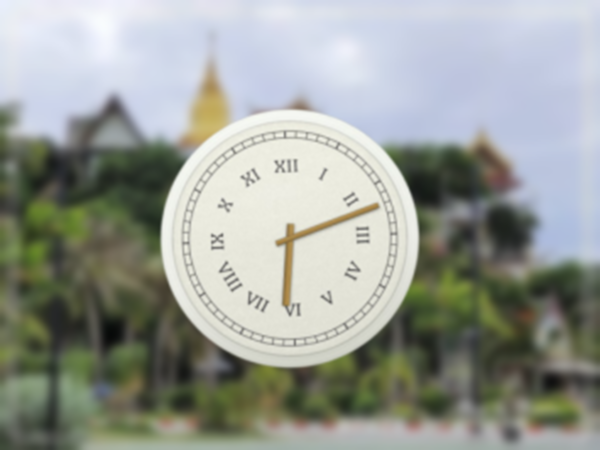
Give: 6:12
